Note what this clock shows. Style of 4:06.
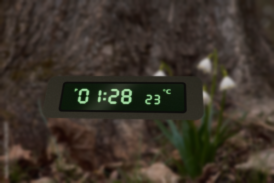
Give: 1:28
